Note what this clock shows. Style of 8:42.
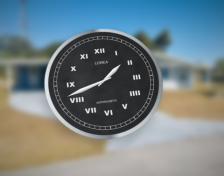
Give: 1:42
